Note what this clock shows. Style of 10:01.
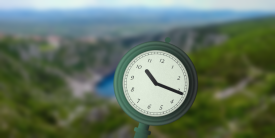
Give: 10:16
